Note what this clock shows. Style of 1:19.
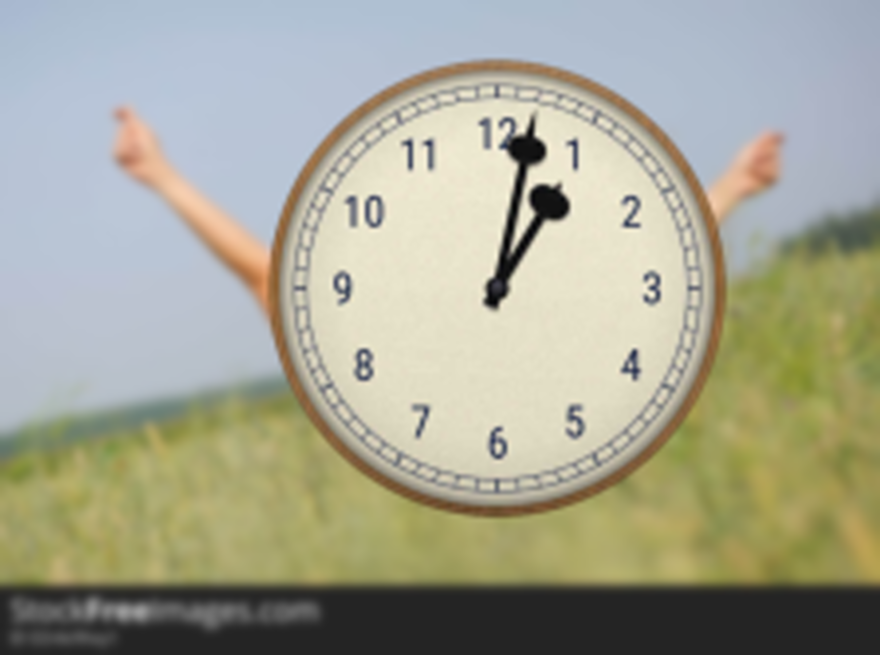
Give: 1:02
